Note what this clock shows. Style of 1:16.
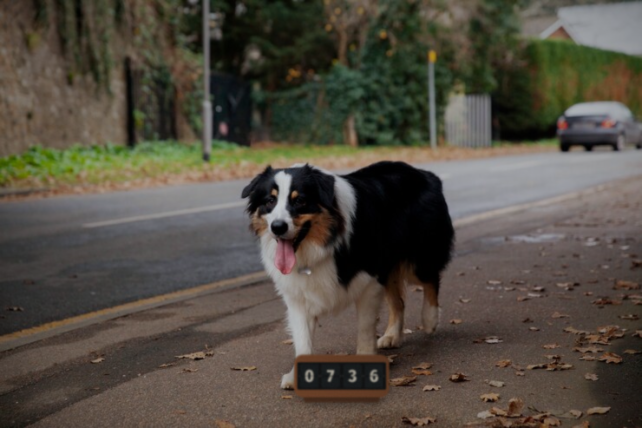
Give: 7:36
